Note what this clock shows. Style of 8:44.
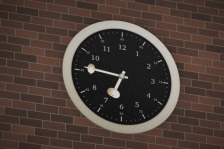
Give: 6:46
